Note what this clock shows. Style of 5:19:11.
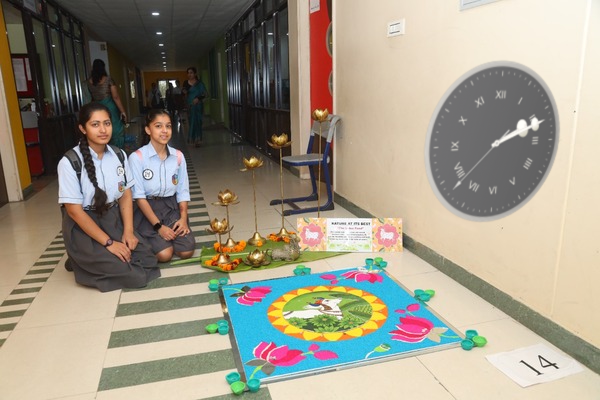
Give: 2:11:38
